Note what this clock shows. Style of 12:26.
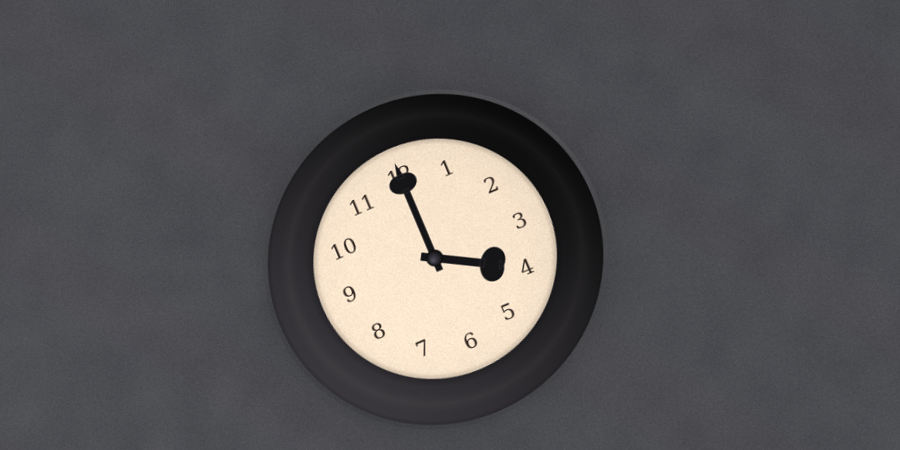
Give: 4:00
